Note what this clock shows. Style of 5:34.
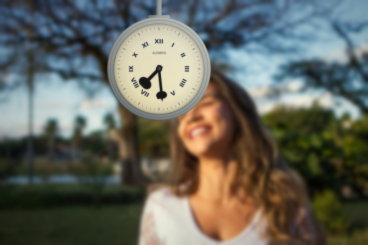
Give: 7:29
